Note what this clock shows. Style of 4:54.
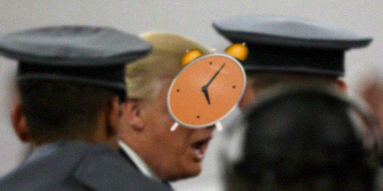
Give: 5:05
